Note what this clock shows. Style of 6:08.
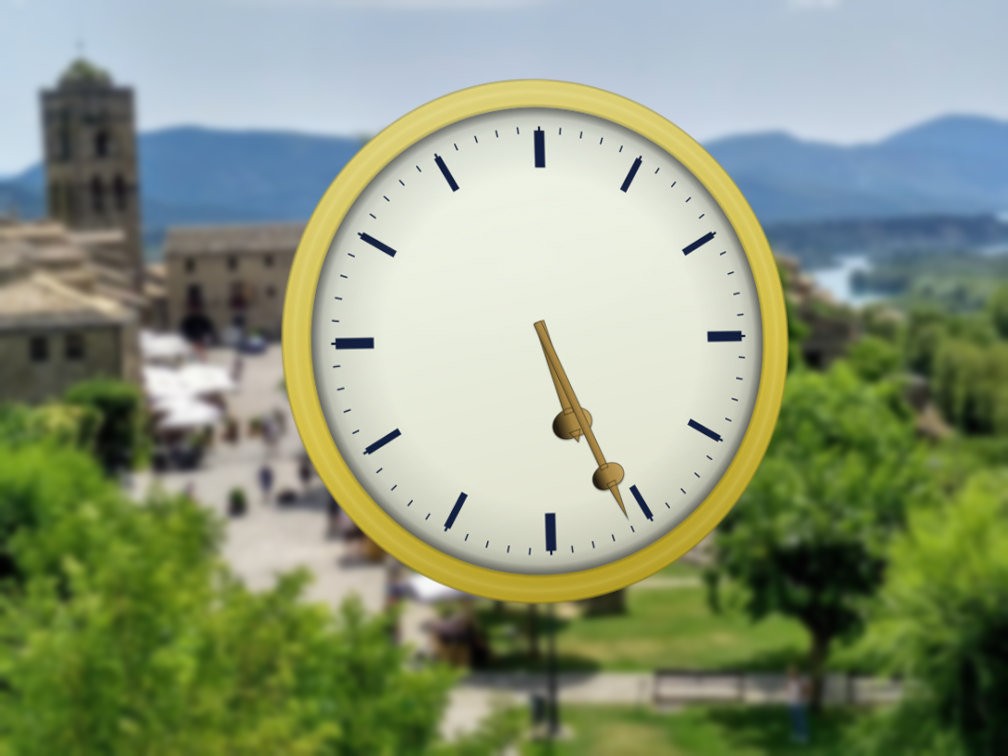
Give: 5:26
